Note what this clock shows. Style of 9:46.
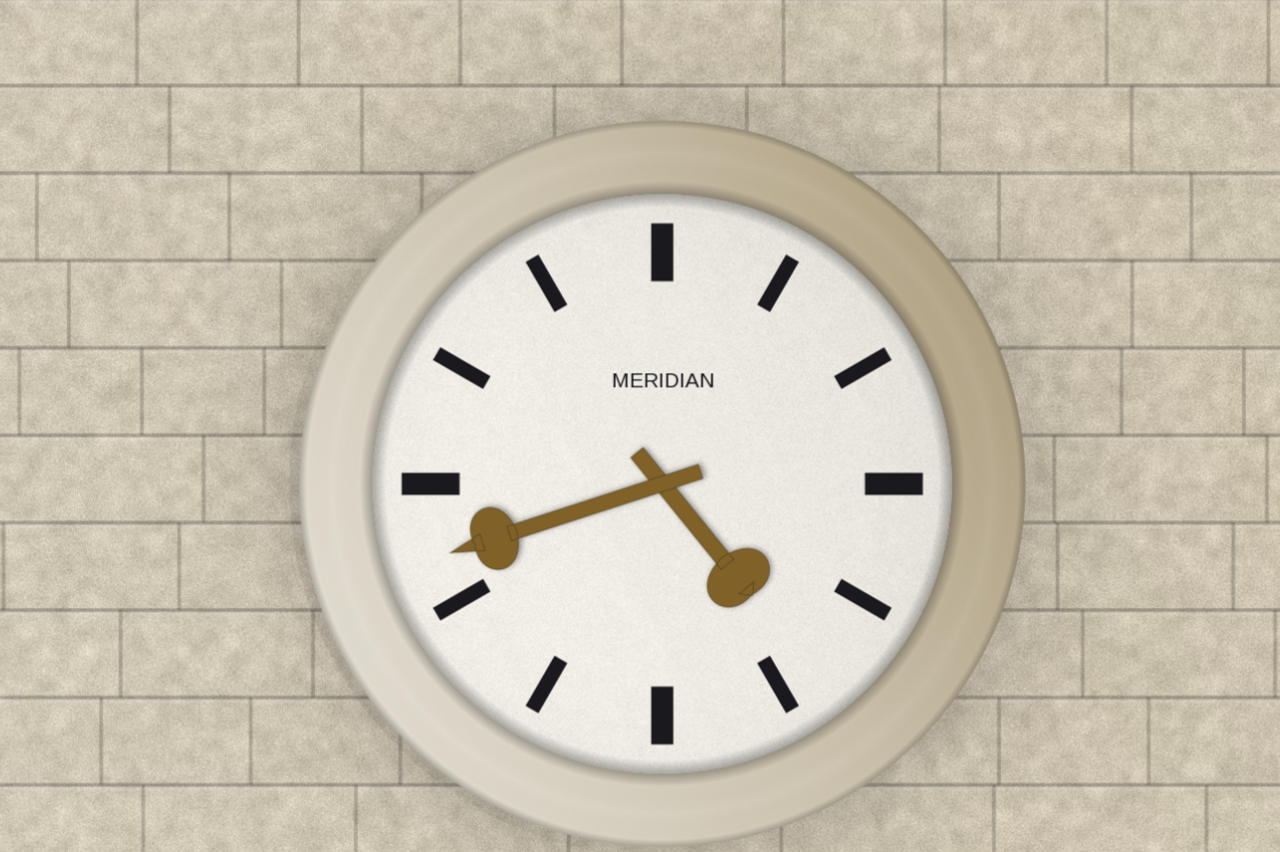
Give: 4:42
